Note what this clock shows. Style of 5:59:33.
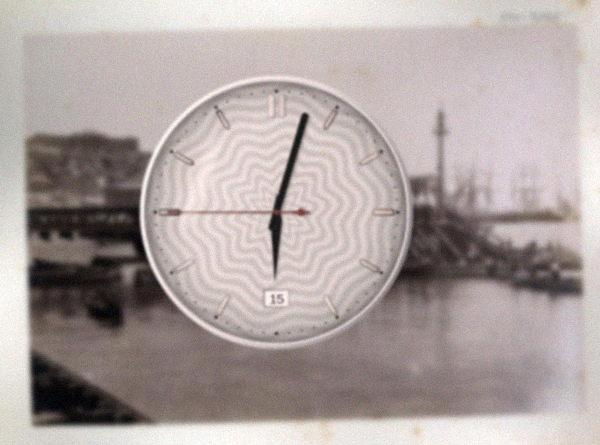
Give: 6:02:45
